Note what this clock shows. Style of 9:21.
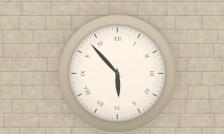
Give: 5:53
